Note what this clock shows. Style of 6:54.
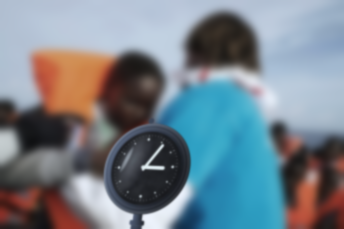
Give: 3:06
